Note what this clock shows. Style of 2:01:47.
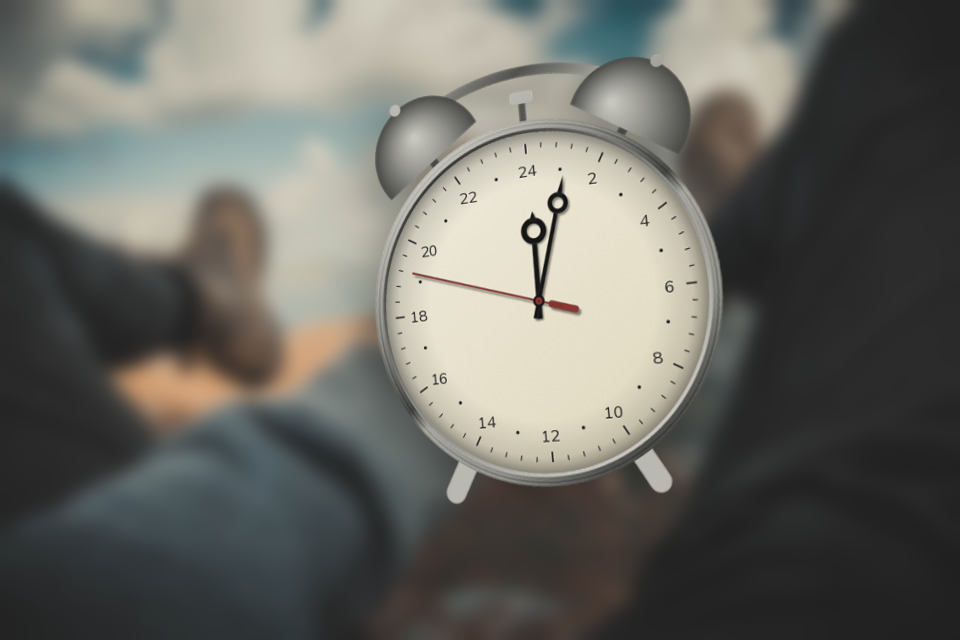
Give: 0:02:48
